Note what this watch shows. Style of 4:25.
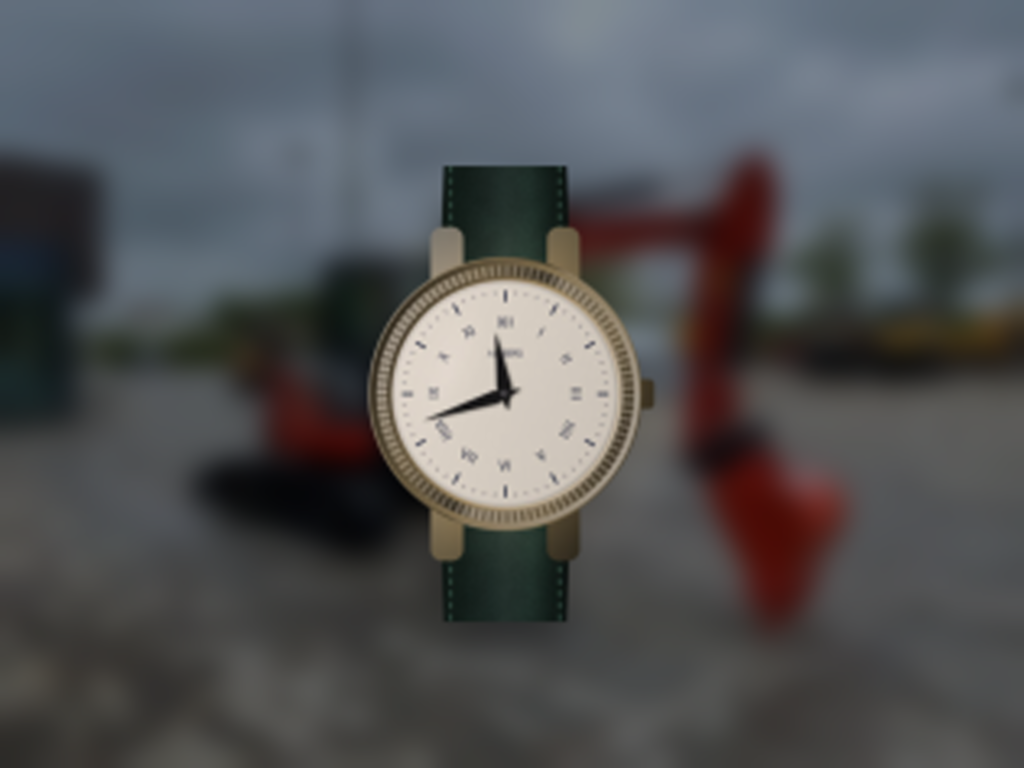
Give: 11:42
